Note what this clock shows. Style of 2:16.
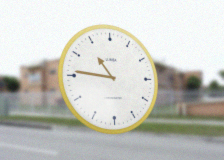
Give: 10:46
